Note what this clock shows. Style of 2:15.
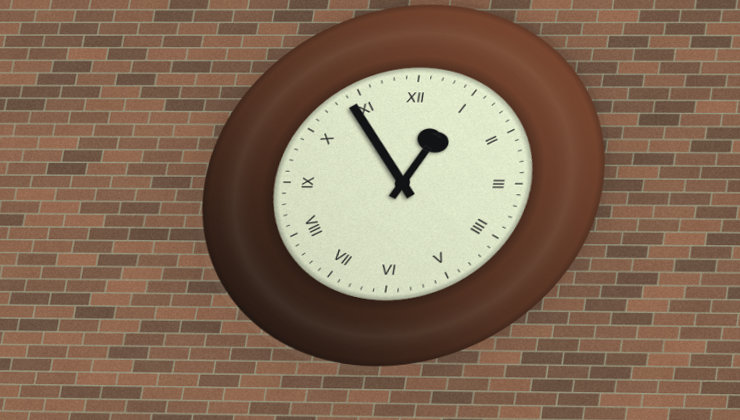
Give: 12:54
